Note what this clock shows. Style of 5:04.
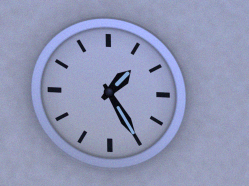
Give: 1:25
